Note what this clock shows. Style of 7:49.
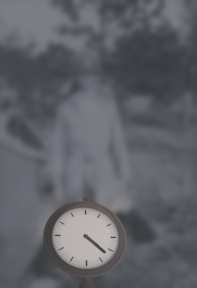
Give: 4:22
